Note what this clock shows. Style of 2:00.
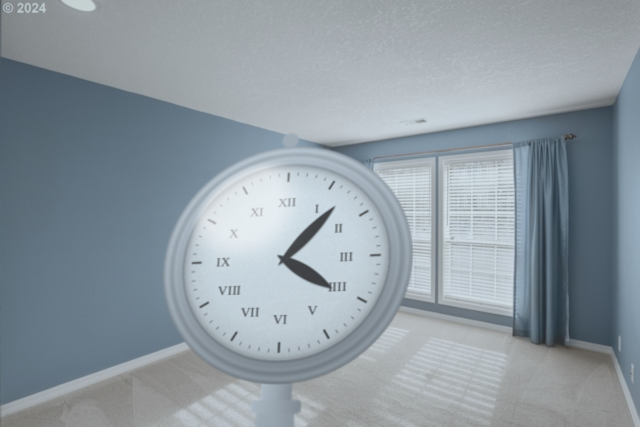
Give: 4:07
